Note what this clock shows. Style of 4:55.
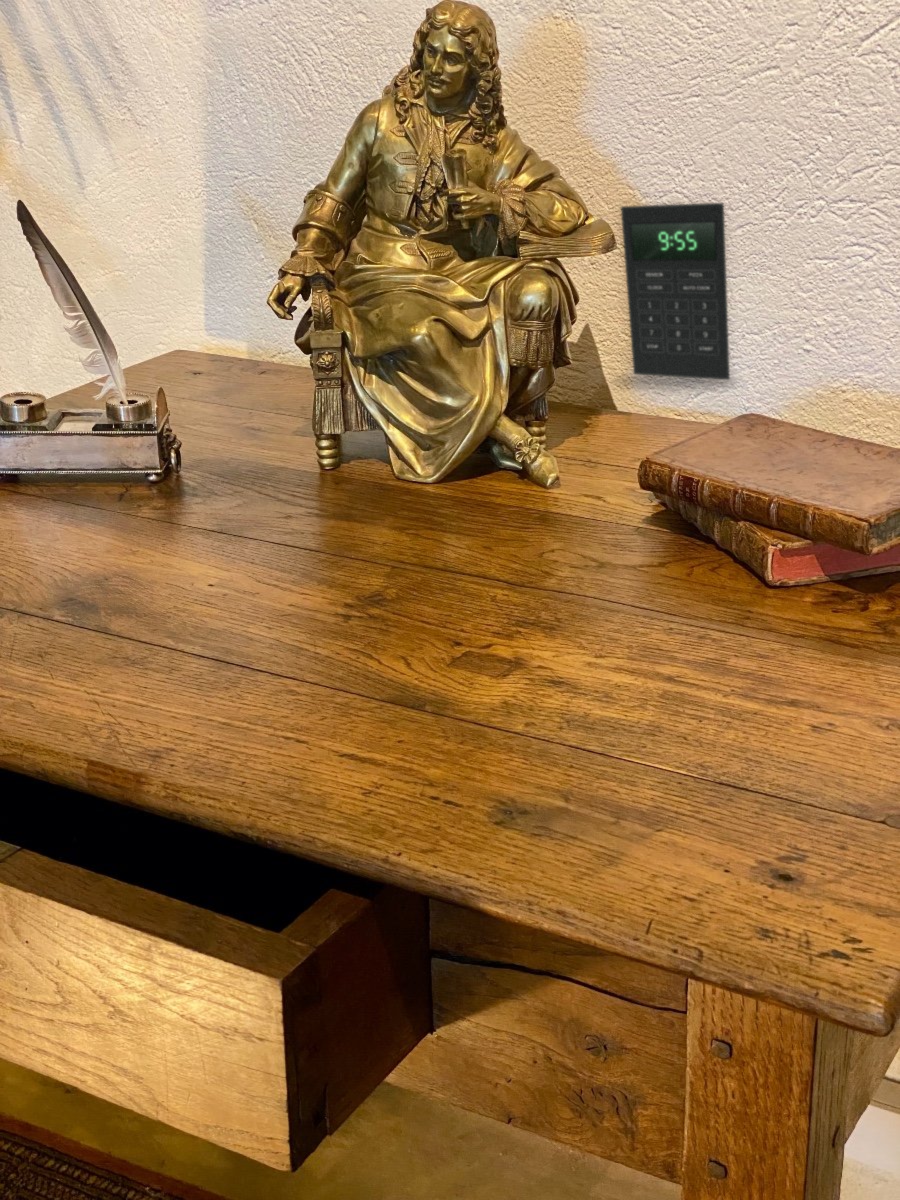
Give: 9:55
